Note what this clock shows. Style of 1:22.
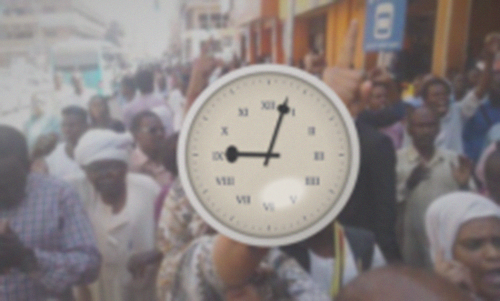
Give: 9:03
